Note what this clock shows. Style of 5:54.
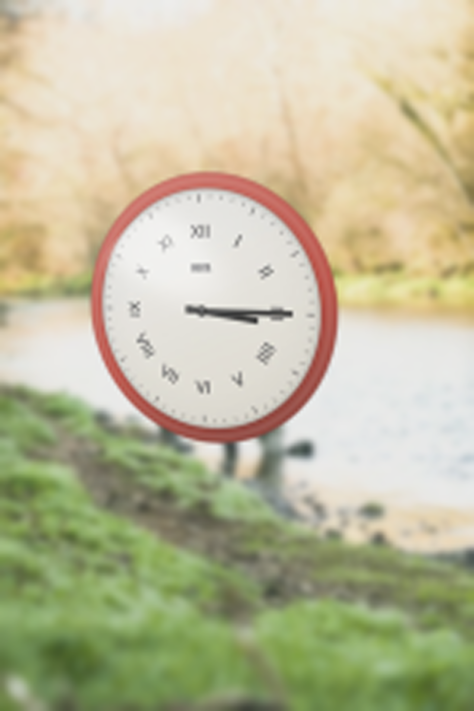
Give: 3:15
